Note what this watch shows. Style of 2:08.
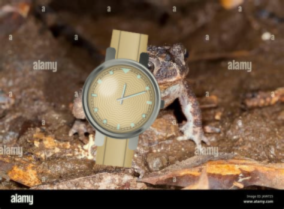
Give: 12:11
